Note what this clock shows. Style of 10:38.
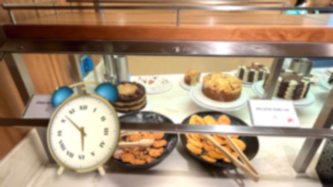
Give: 5:52
